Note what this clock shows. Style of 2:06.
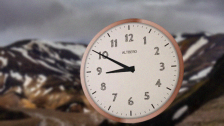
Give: 8:50
